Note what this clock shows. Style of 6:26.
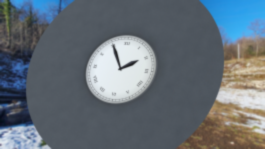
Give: 1:55
